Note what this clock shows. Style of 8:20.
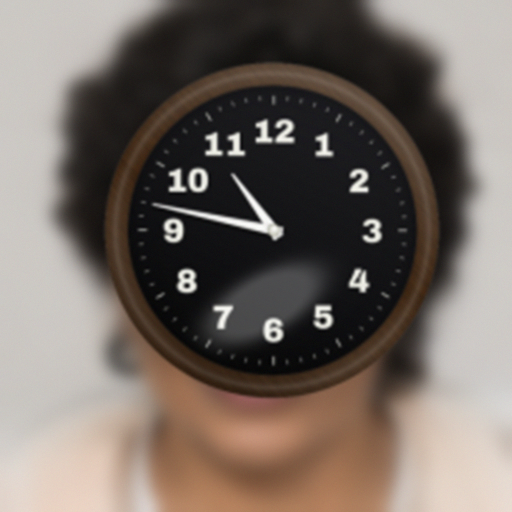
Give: 10:47
